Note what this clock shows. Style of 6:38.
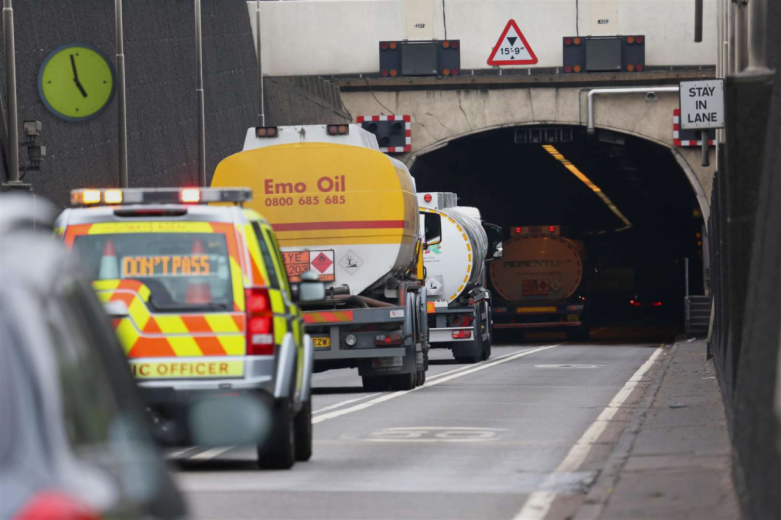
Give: 4:58
